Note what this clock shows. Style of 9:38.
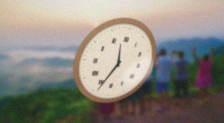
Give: 11:34
